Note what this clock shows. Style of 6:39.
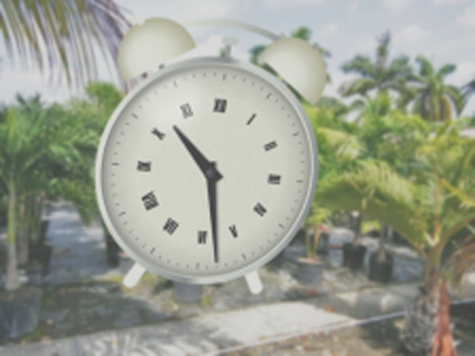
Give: 10:28
